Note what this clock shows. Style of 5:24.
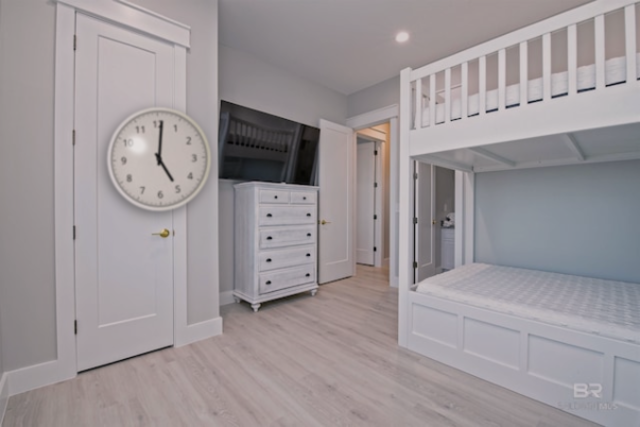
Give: 5:01
